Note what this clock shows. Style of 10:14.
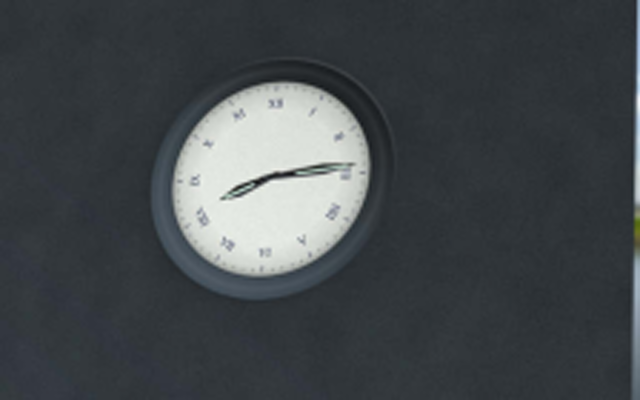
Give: 8:14
